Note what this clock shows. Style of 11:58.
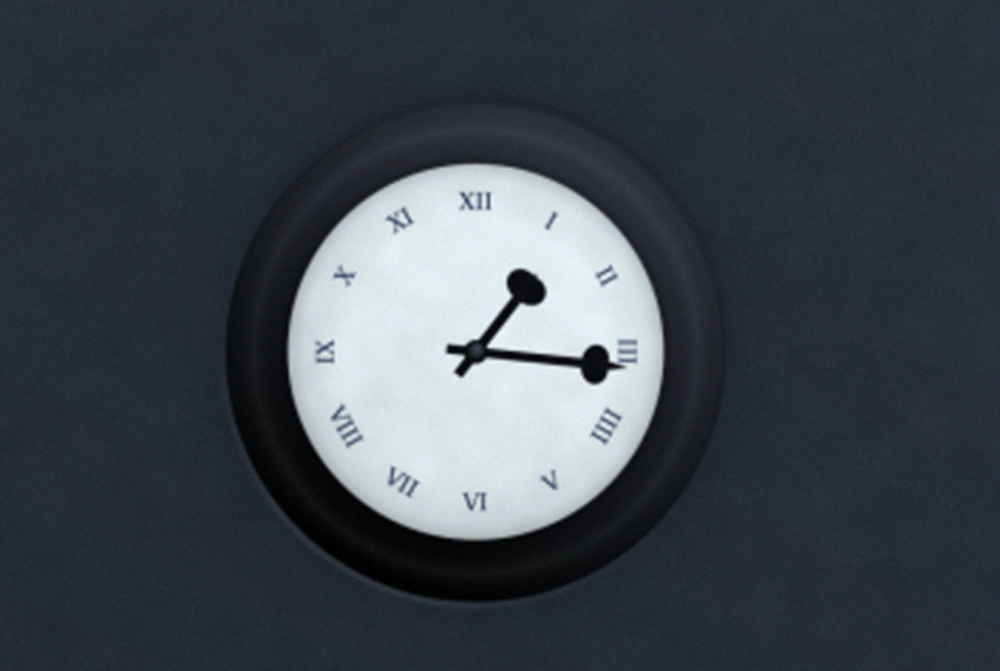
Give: 1:16
